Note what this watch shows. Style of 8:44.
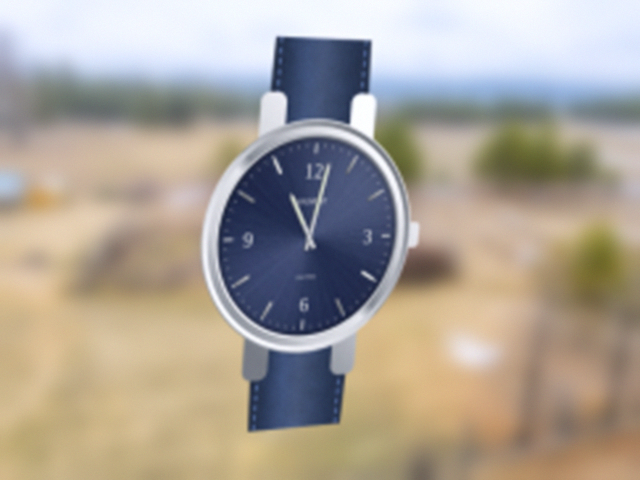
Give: 11:02
